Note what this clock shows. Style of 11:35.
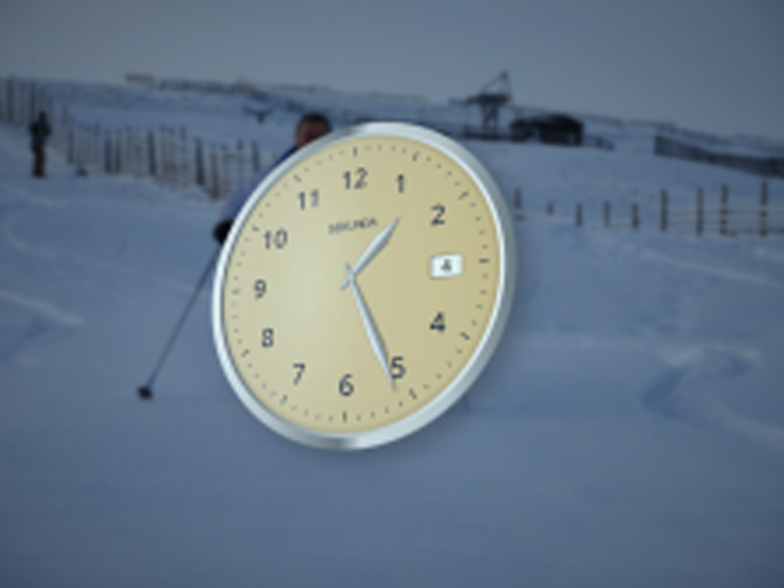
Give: 1:26
